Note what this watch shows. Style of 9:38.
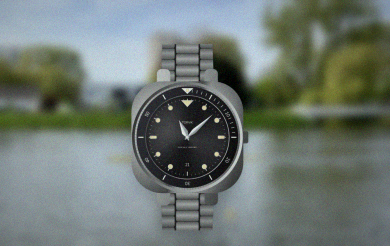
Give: 11:08
